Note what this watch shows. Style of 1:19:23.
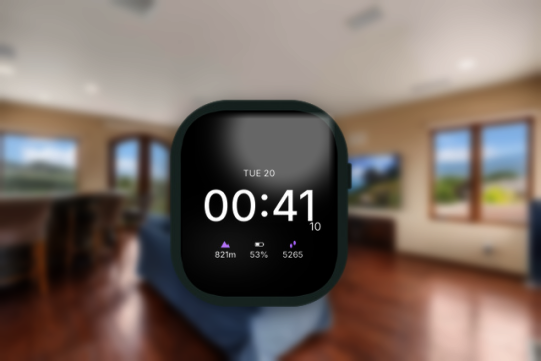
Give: 0:41:10
